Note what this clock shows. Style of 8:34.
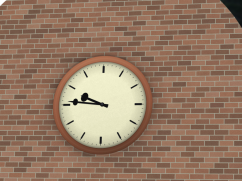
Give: 9:46
